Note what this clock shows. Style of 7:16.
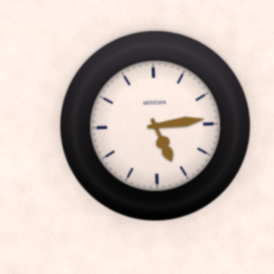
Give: 5:14
